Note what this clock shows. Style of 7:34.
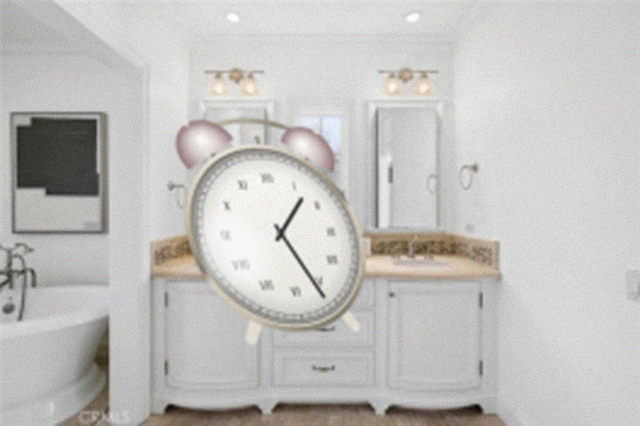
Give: 1:26
